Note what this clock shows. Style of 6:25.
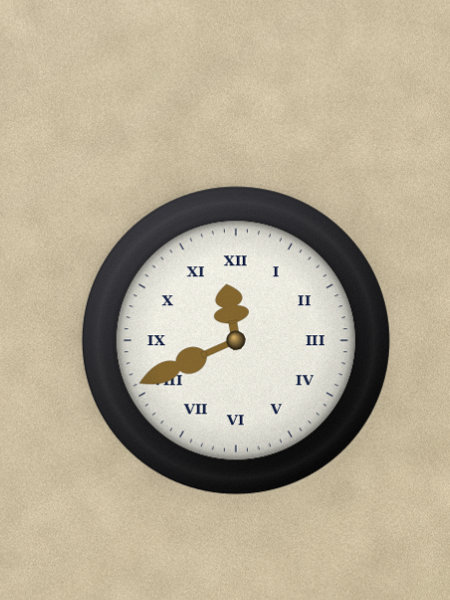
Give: 11:41
